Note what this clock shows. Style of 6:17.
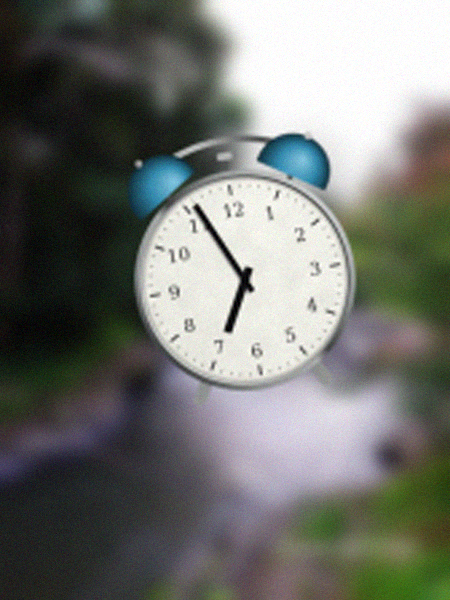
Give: 6:56
